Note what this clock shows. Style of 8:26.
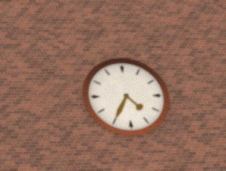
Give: 4:35
